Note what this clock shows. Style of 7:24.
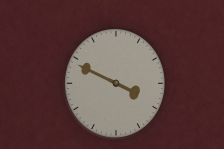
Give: 3:49
